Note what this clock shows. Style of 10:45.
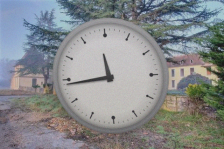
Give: 11:44
